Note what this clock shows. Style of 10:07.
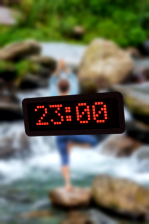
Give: 23:00
